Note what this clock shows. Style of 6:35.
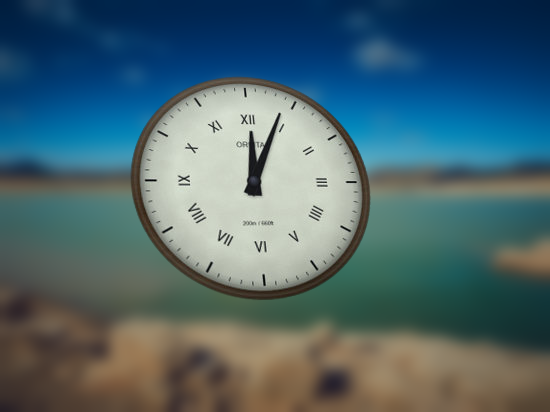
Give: 12:04
